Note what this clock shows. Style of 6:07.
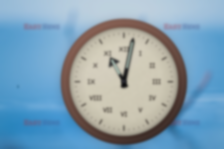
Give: 11:02
